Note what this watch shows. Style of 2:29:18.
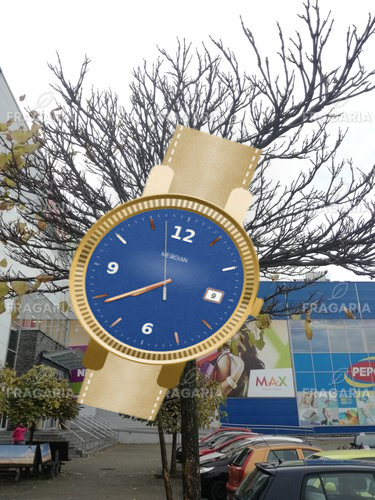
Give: 7:38:57
